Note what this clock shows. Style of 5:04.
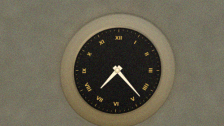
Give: 7:23
